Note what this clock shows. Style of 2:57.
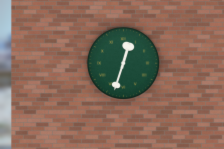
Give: 12:33
